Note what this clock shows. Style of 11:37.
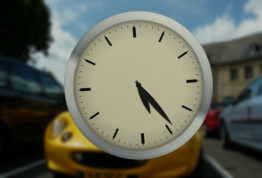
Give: 5:24
